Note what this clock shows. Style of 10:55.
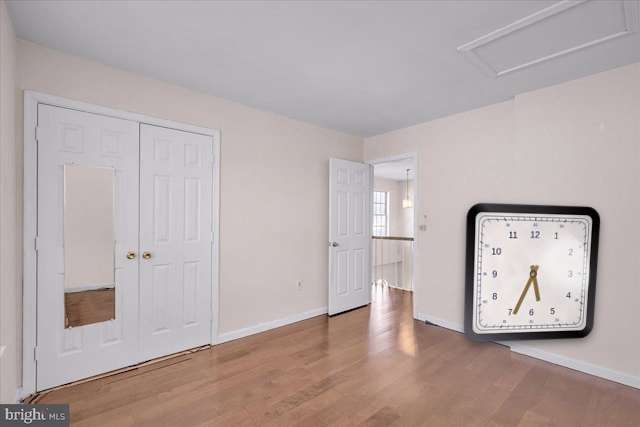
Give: 5:34
